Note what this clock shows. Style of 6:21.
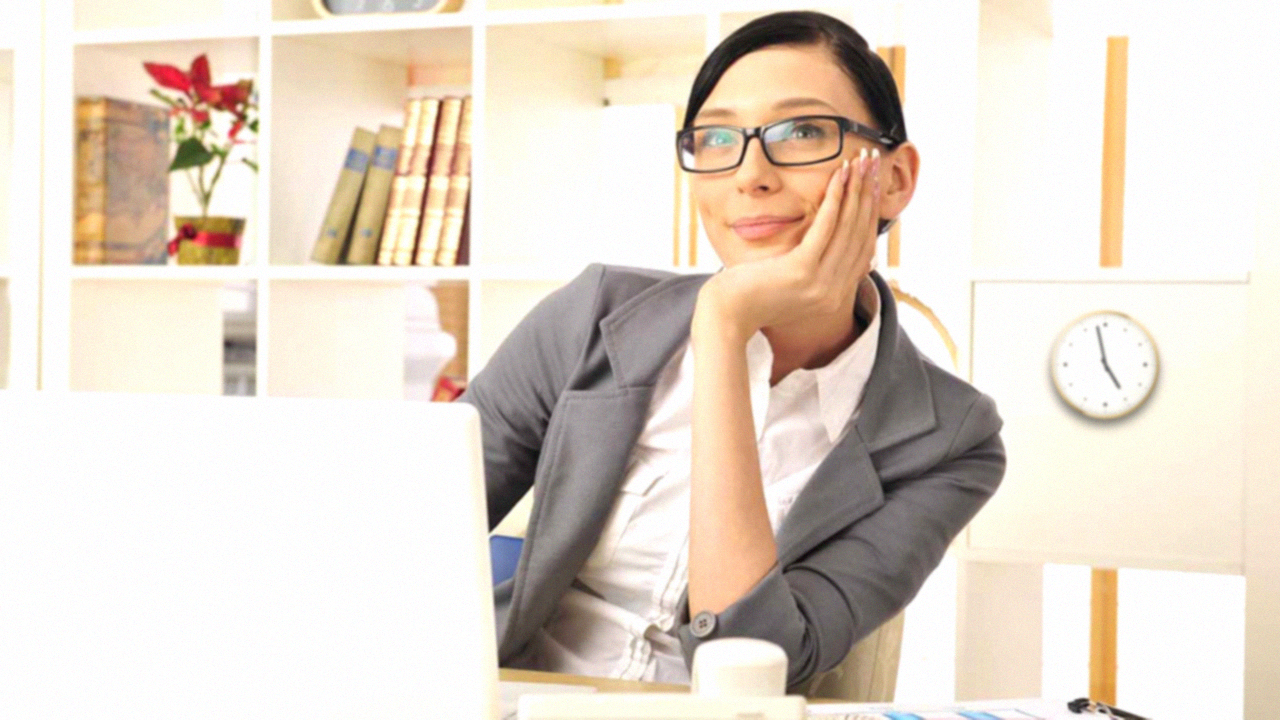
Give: 4:58
